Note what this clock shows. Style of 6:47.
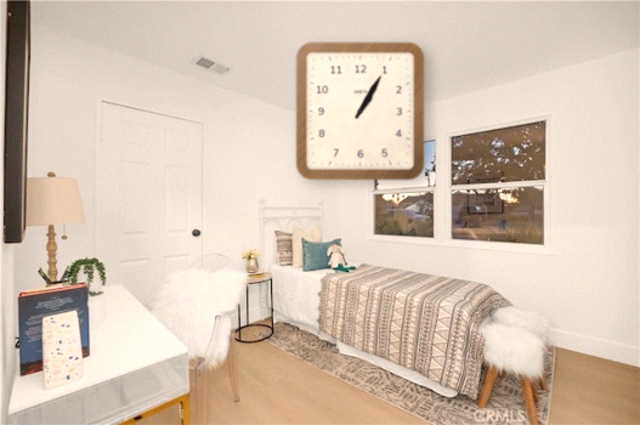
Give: 1:05
